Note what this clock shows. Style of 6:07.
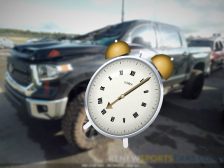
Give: 7:06
